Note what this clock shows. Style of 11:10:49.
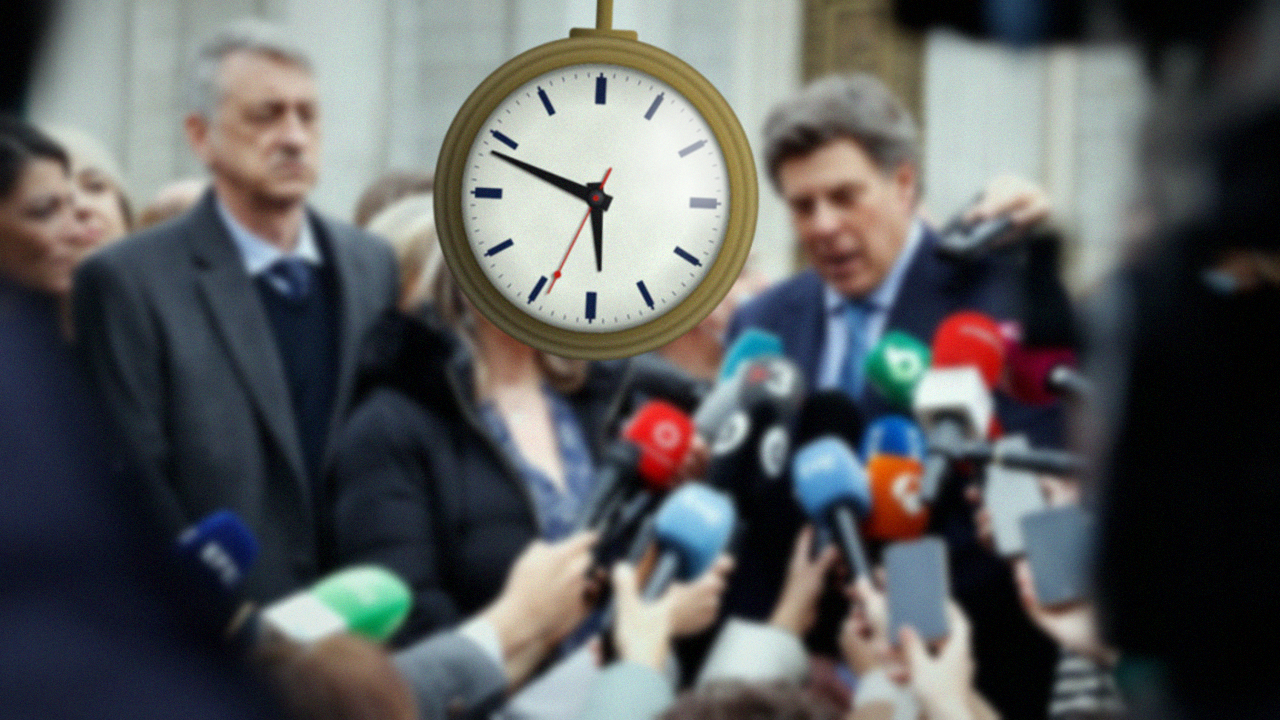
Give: 5:48:34
